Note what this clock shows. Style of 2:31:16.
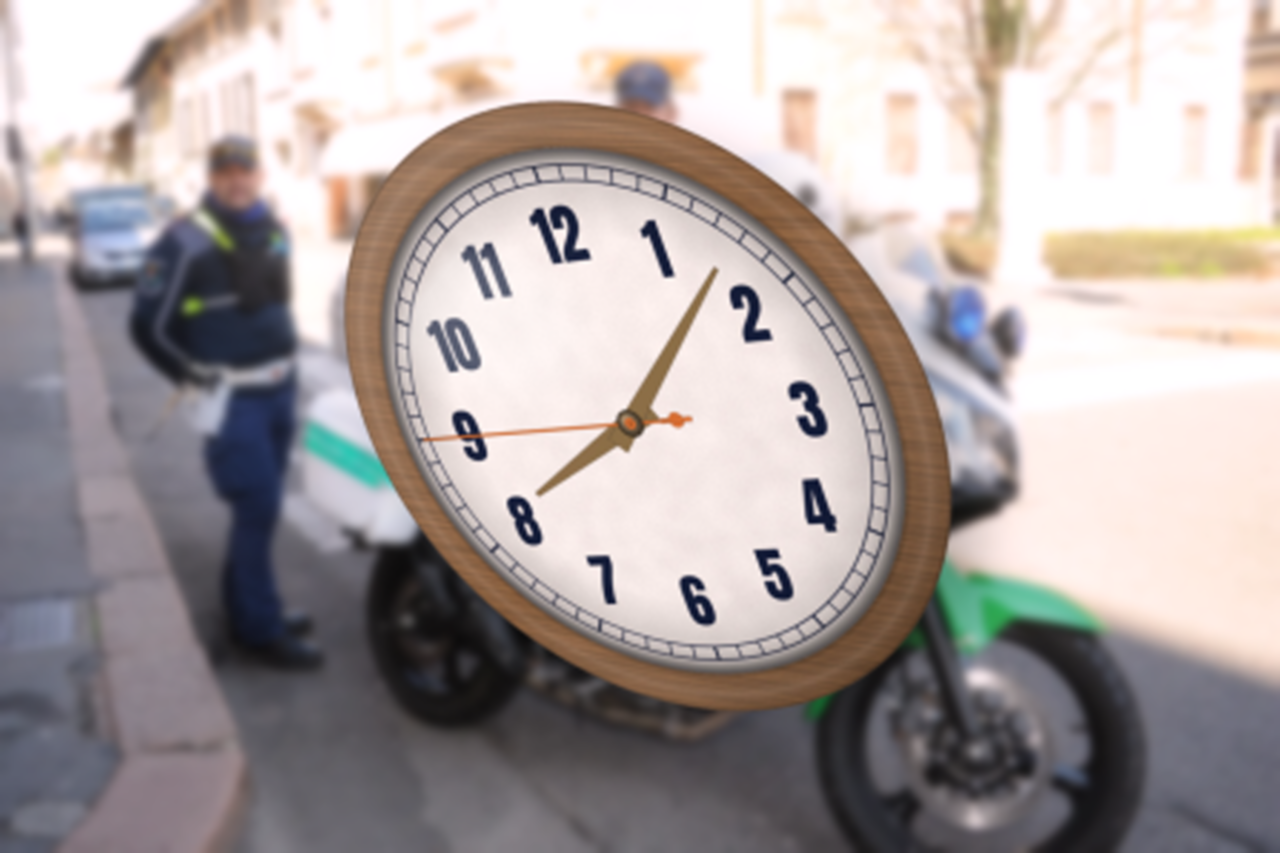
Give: 8:07:45
